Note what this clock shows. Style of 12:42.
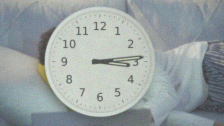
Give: 3:14
